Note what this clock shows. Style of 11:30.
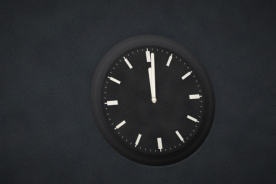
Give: 12:01
